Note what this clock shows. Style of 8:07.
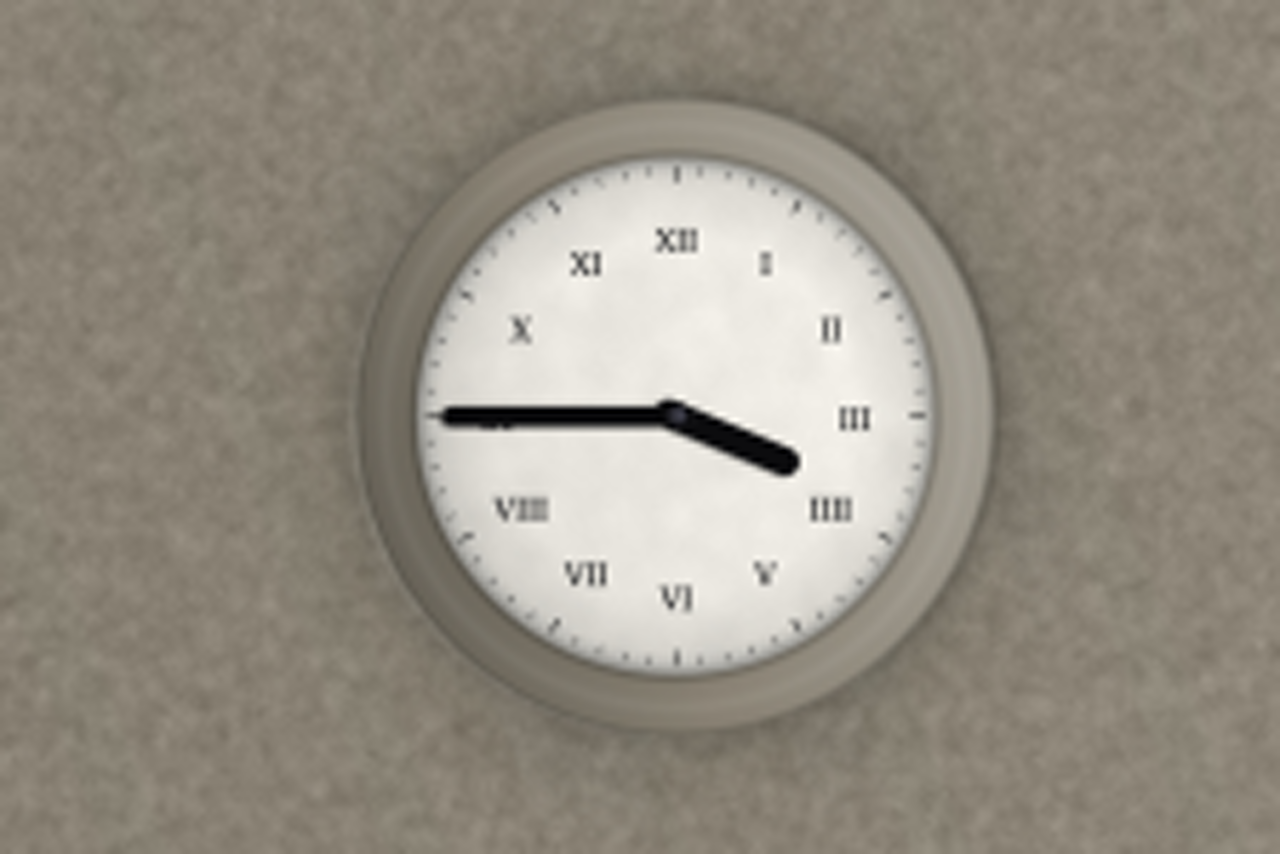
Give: 3:45
